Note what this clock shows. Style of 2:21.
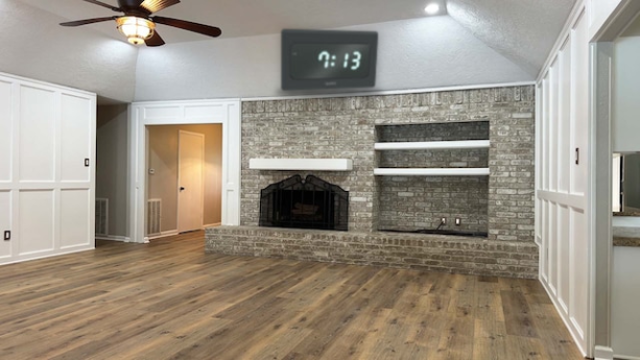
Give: 7:13
